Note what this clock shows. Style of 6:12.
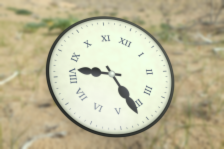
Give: 8:21
